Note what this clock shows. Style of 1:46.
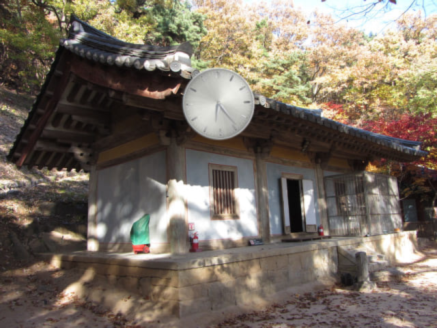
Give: 6:24
